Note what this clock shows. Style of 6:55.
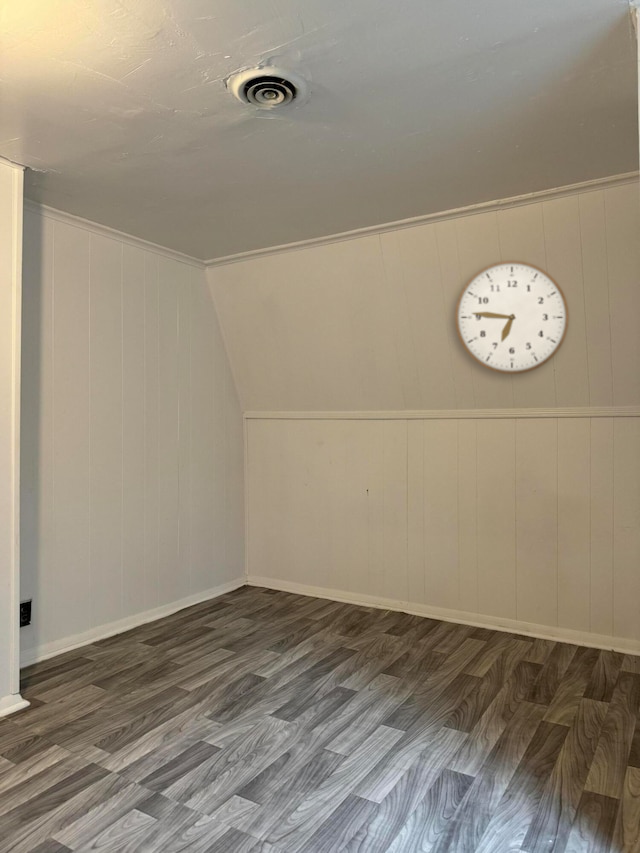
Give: 6:46
